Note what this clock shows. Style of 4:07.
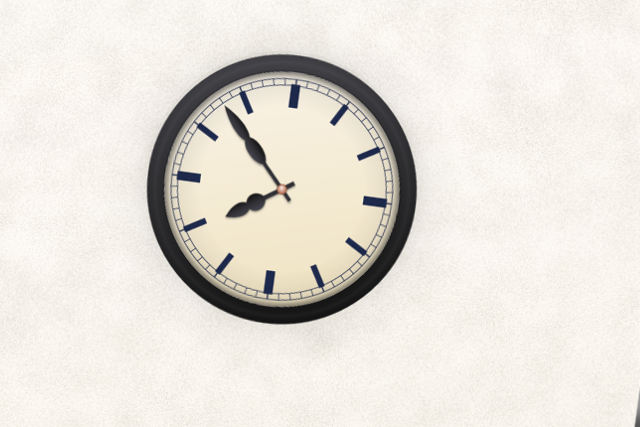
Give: 7:53
